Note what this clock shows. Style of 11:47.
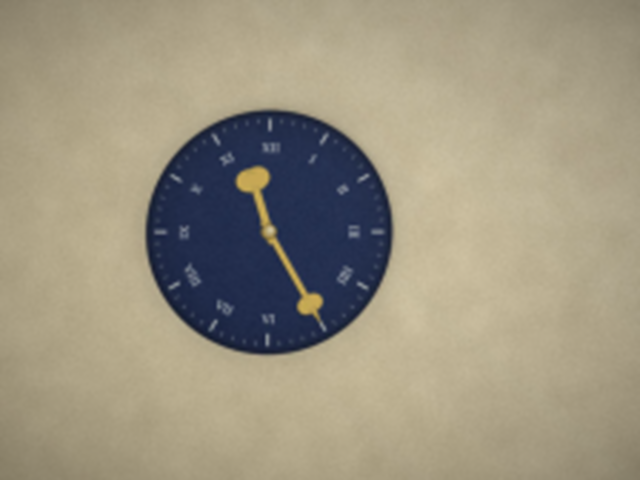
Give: 11:25
